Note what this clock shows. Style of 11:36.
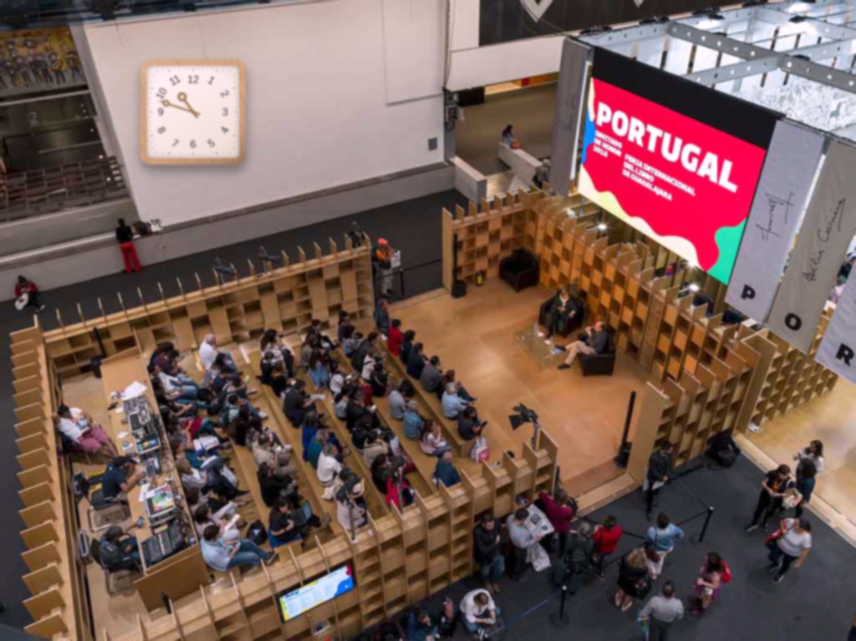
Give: 10:48
